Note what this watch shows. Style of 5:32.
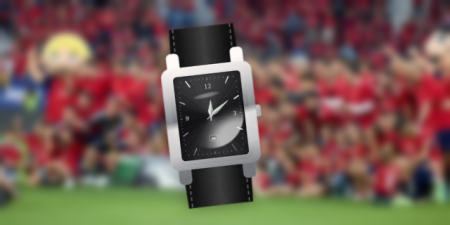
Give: 12:09
